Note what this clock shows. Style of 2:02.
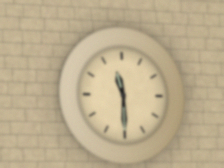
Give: 11:30
